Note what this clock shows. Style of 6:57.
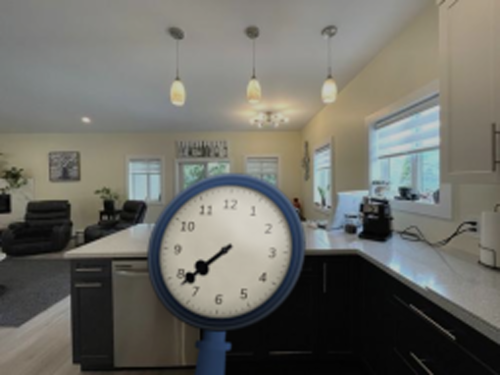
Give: 7:38
